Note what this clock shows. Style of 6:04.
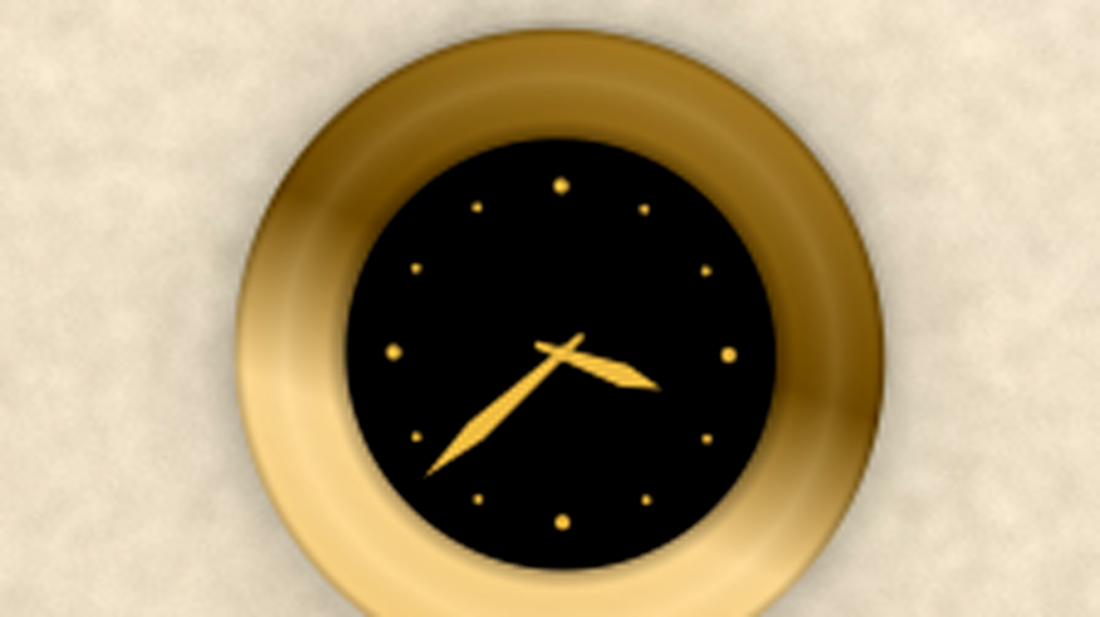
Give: 3:38
